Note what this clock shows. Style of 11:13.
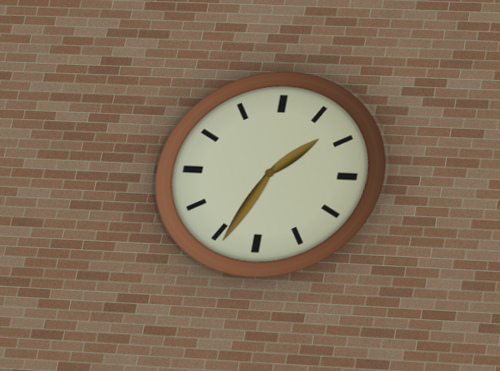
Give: 1:34
